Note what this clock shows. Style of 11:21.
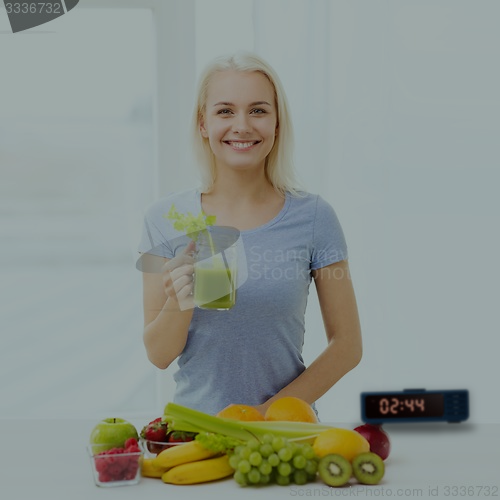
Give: 2:44
